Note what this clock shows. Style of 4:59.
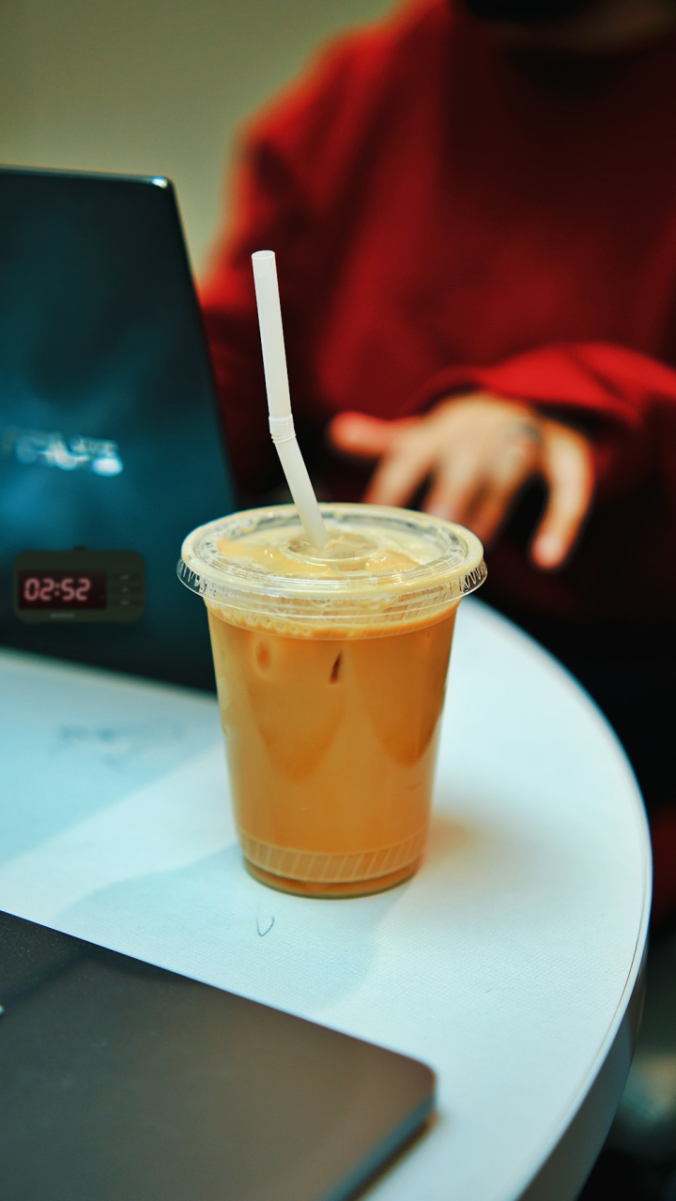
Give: 2:52
